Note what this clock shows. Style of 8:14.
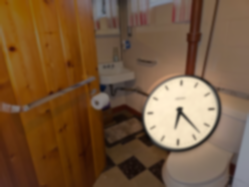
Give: 6:23
